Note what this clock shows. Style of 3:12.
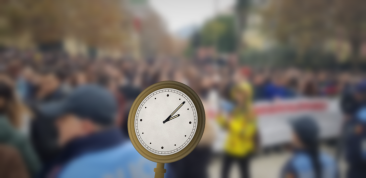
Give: 2:07
